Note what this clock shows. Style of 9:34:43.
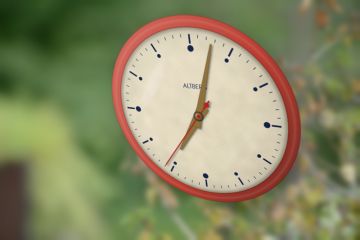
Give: 7:02:36
